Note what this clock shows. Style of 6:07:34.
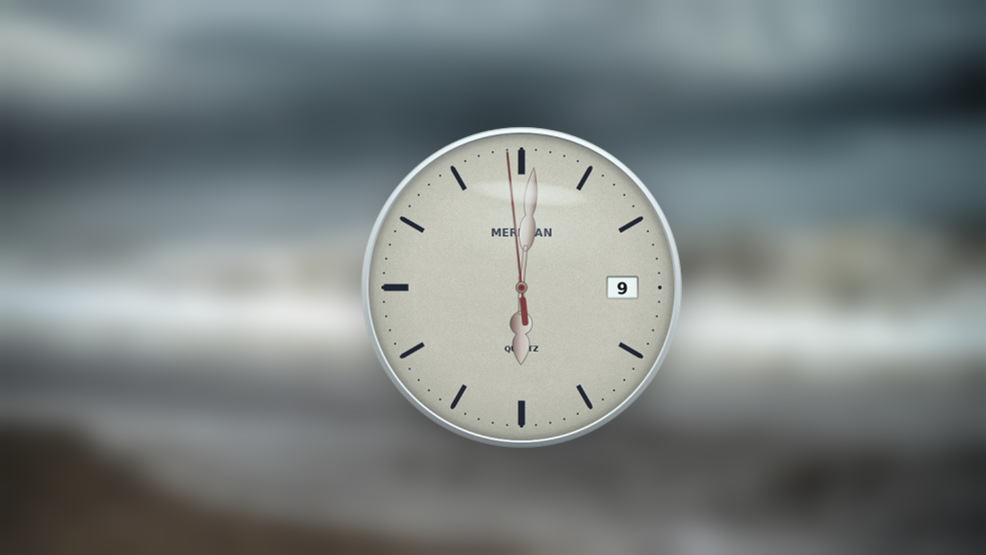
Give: 6:00:59
